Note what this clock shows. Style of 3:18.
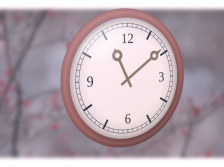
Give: 11:09
